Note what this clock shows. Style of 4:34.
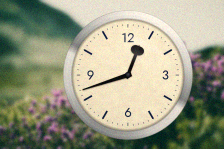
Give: 12:42
